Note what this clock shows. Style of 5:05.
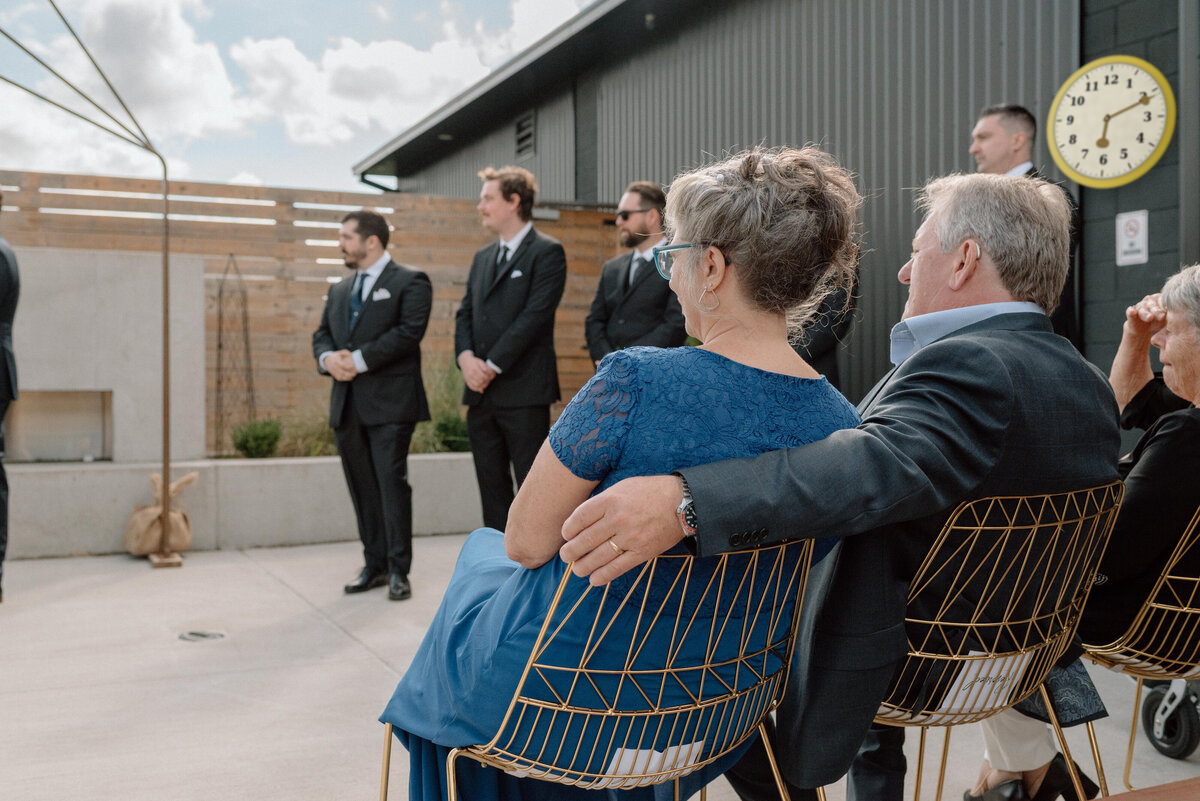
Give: 6:11
